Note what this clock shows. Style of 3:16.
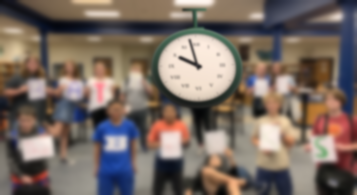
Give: 9:58
